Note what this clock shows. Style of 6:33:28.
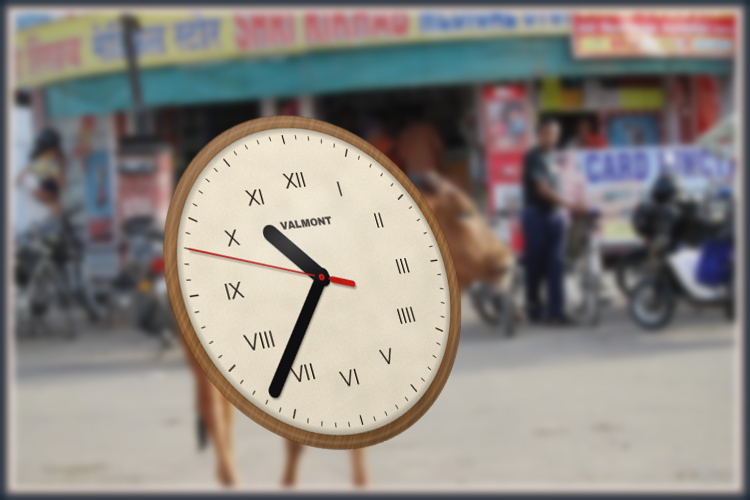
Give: 10:36:48
